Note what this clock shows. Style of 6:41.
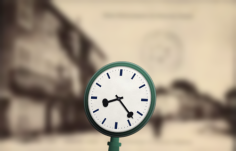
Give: 8:23
